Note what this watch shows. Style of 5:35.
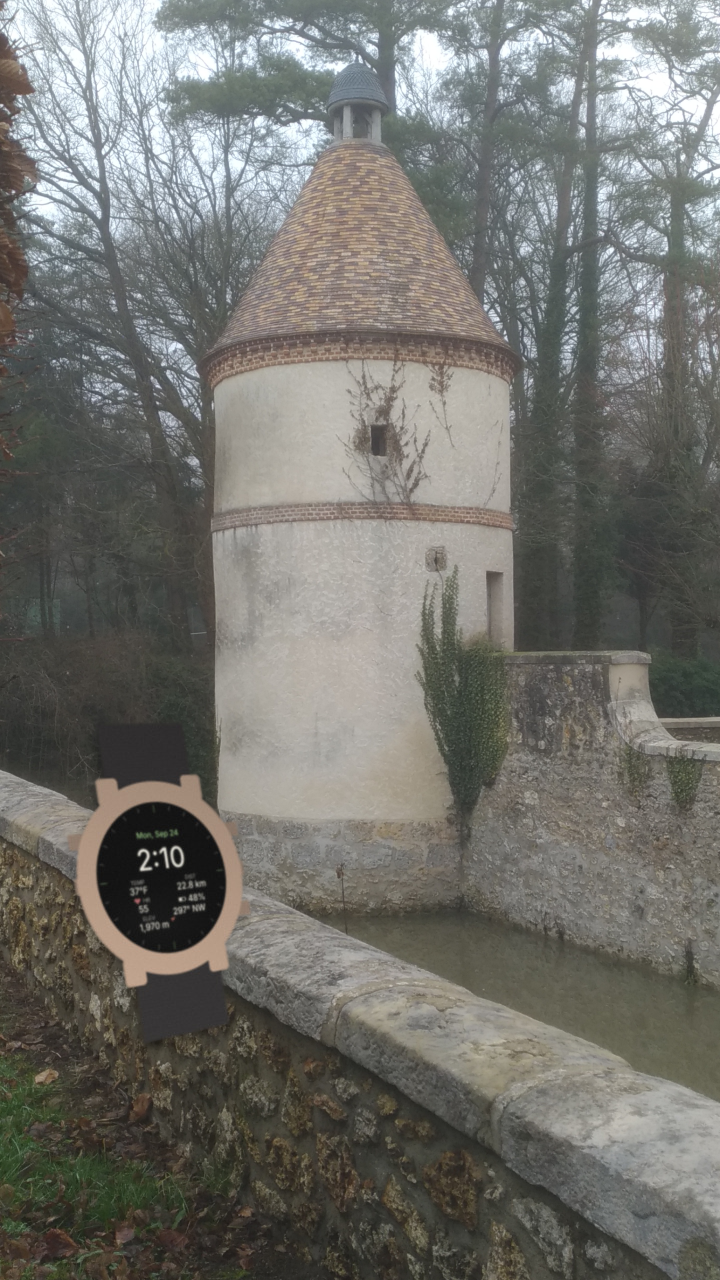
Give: 2:10
